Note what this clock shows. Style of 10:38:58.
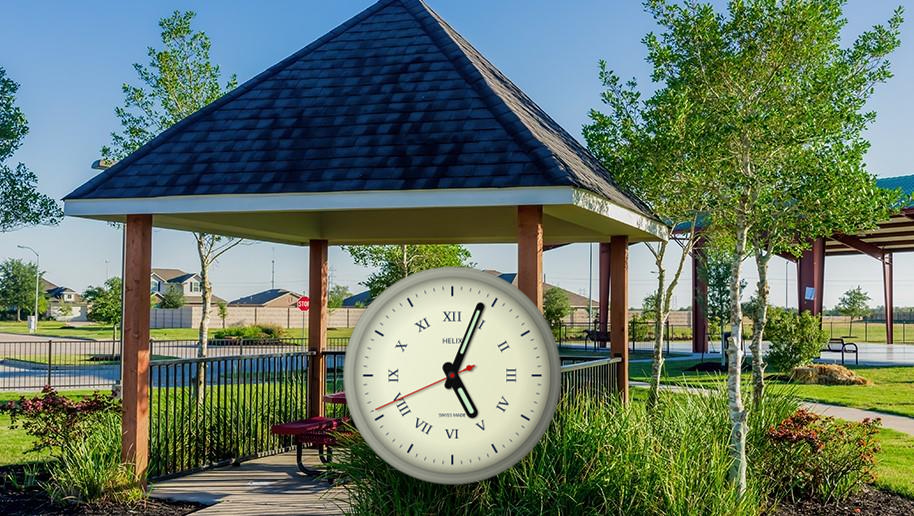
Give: 5:03:41
